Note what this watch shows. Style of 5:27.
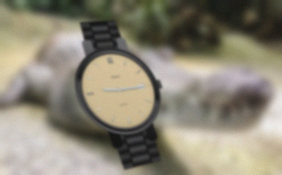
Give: 9:15
